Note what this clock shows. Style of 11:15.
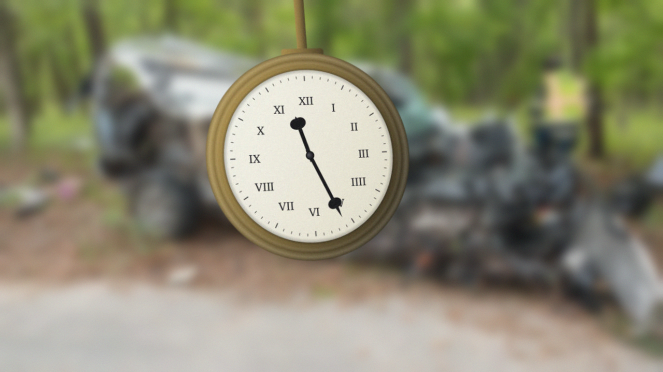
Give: 11:26
